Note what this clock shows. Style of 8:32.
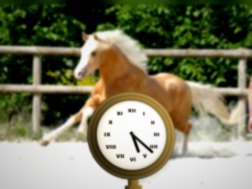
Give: 5:22
